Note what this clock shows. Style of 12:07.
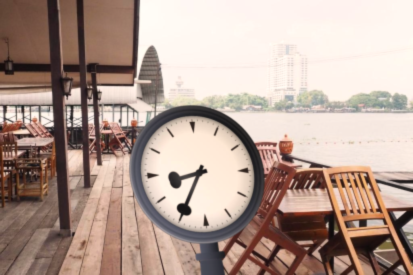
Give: 8:35
